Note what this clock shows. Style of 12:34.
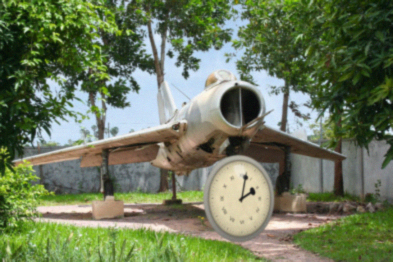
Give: 2:02
